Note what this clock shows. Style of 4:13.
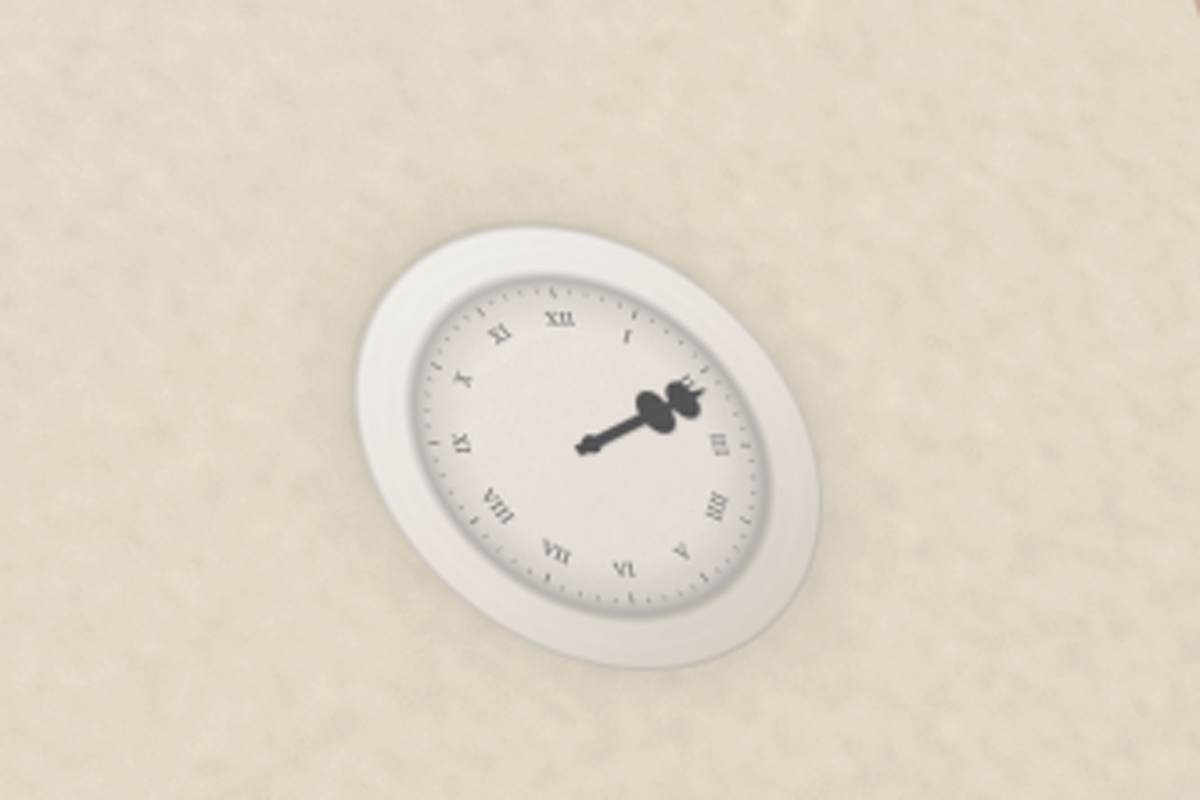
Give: 2:11
